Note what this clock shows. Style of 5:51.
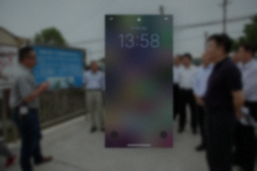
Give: 13:58
